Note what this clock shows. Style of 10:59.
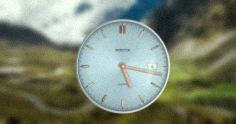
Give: 5:17
